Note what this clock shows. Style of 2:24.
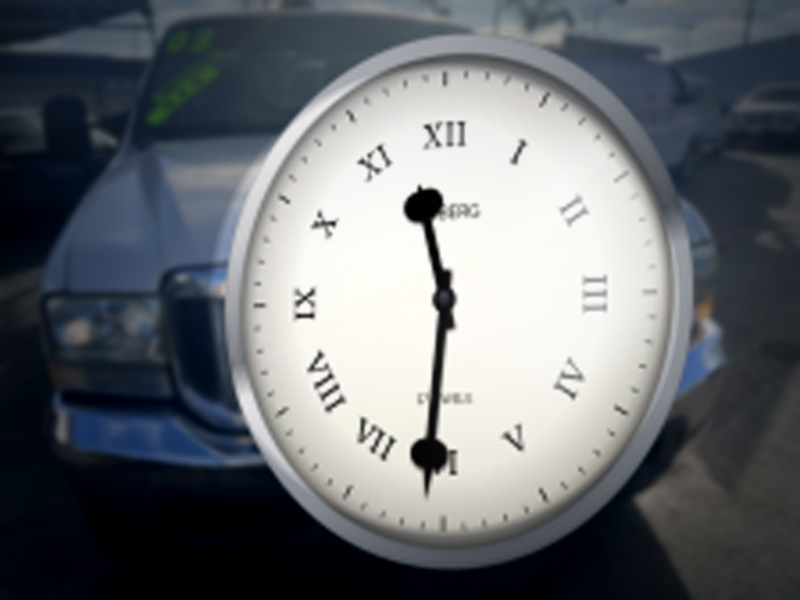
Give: 11:31
